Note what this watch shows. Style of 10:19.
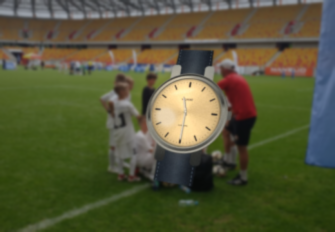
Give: 11:30
